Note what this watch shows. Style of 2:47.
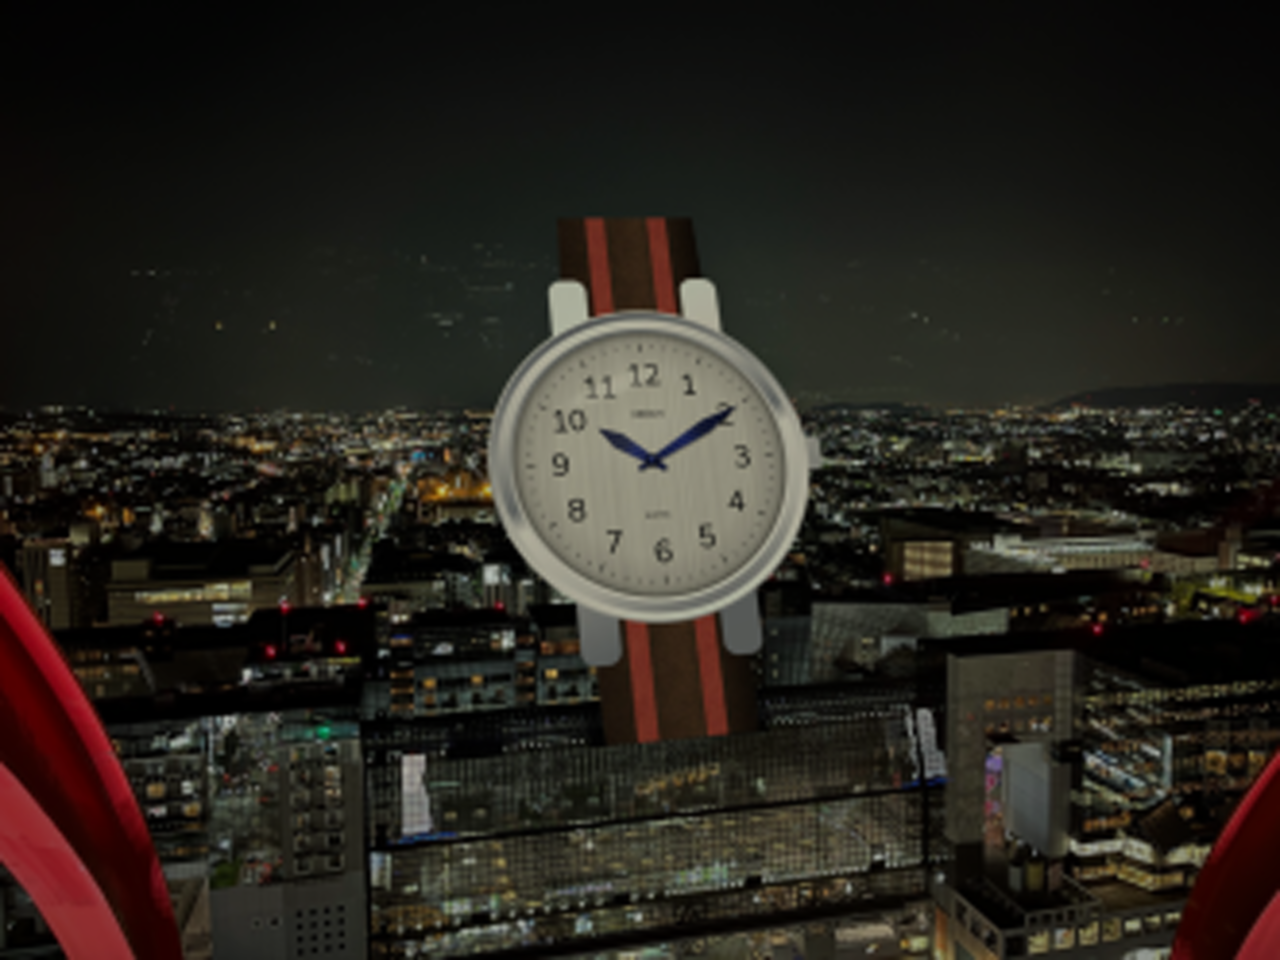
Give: 10:10
